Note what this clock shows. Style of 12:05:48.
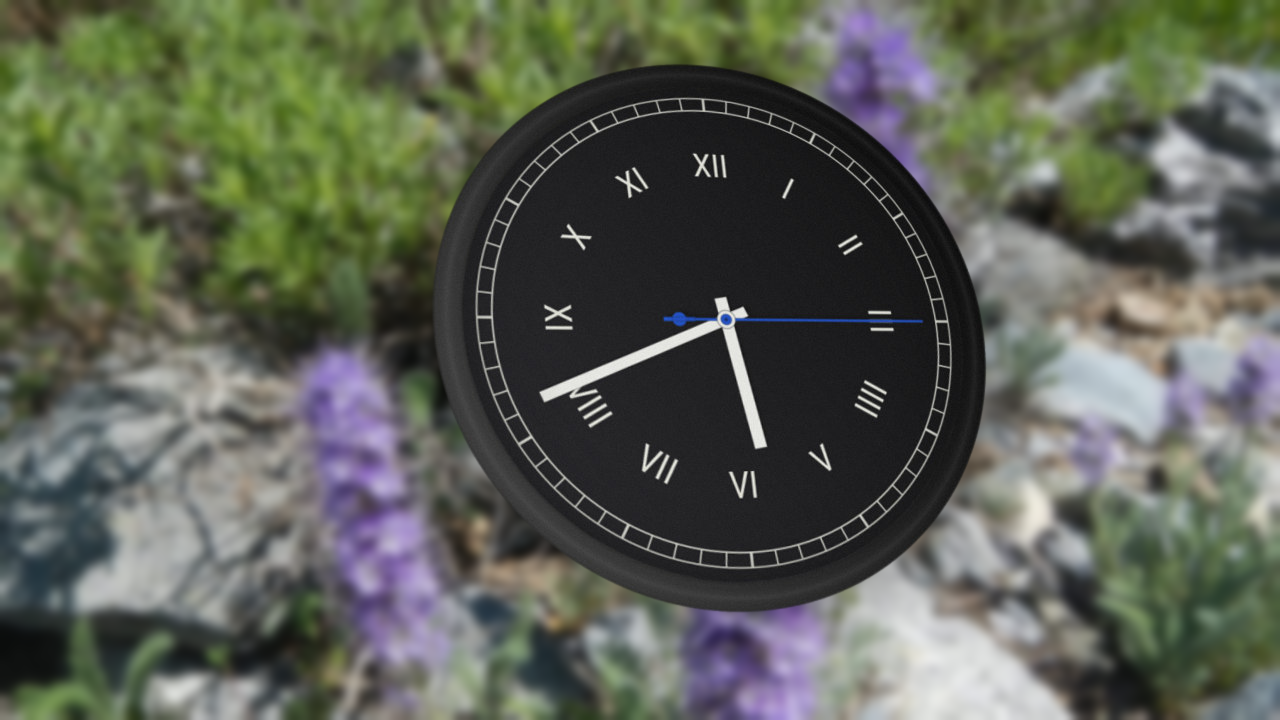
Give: 5:41:15
